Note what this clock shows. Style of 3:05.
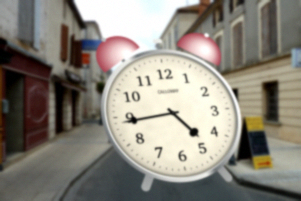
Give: 4:44
